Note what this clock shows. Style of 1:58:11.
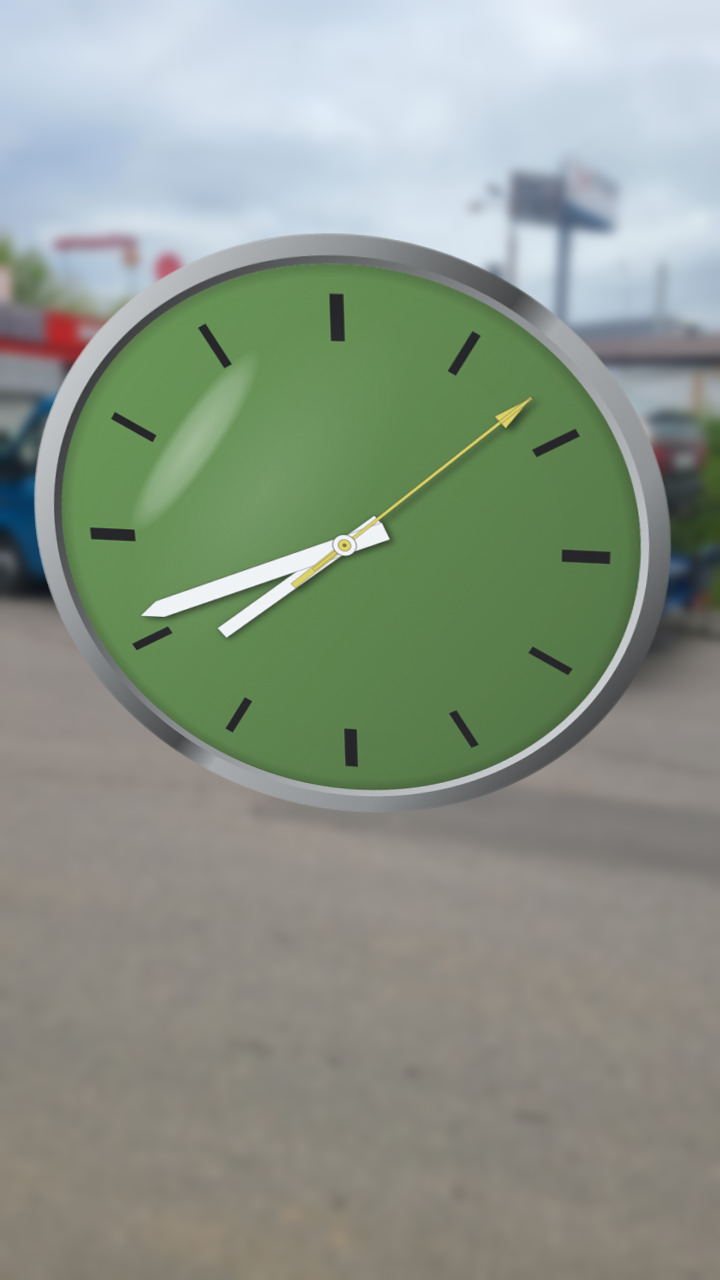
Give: 7:41:08
